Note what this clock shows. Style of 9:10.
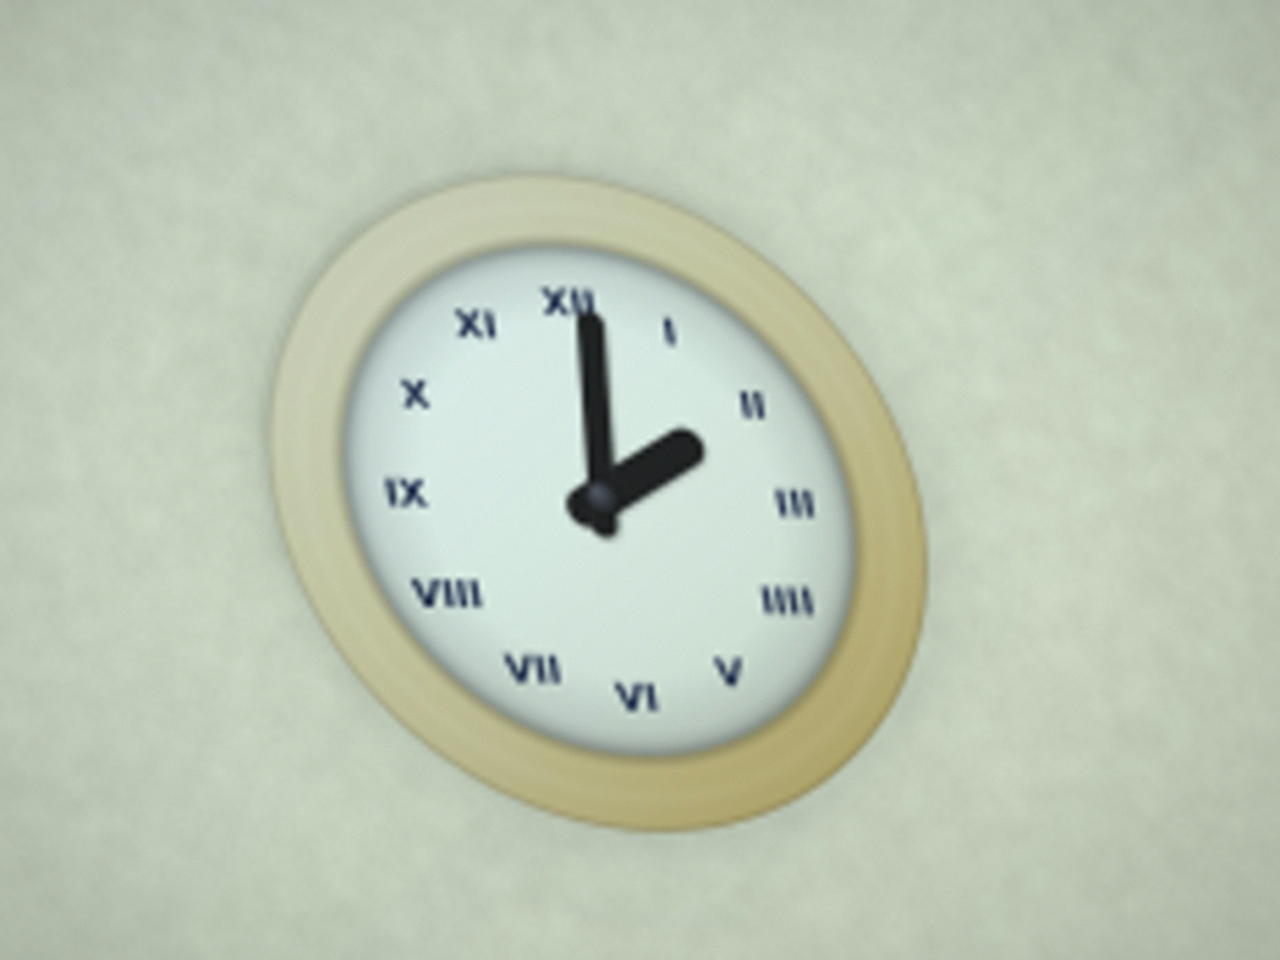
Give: 2:01
